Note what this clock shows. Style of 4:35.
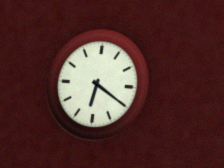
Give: 6:20
